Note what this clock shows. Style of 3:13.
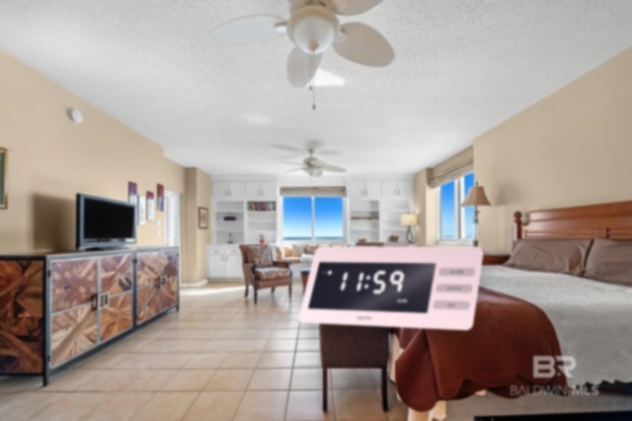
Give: 11:59
